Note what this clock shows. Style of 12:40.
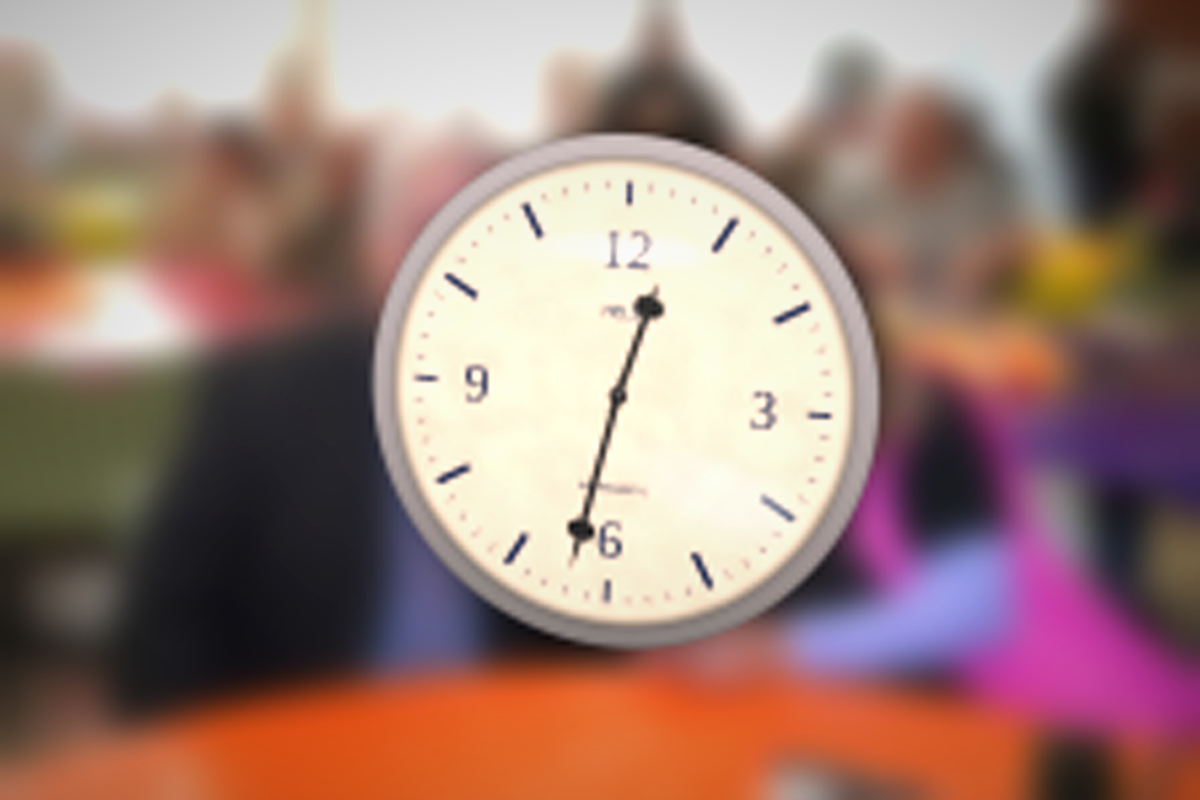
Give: 12:32
